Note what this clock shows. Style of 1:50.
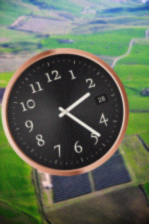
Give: 2:24
